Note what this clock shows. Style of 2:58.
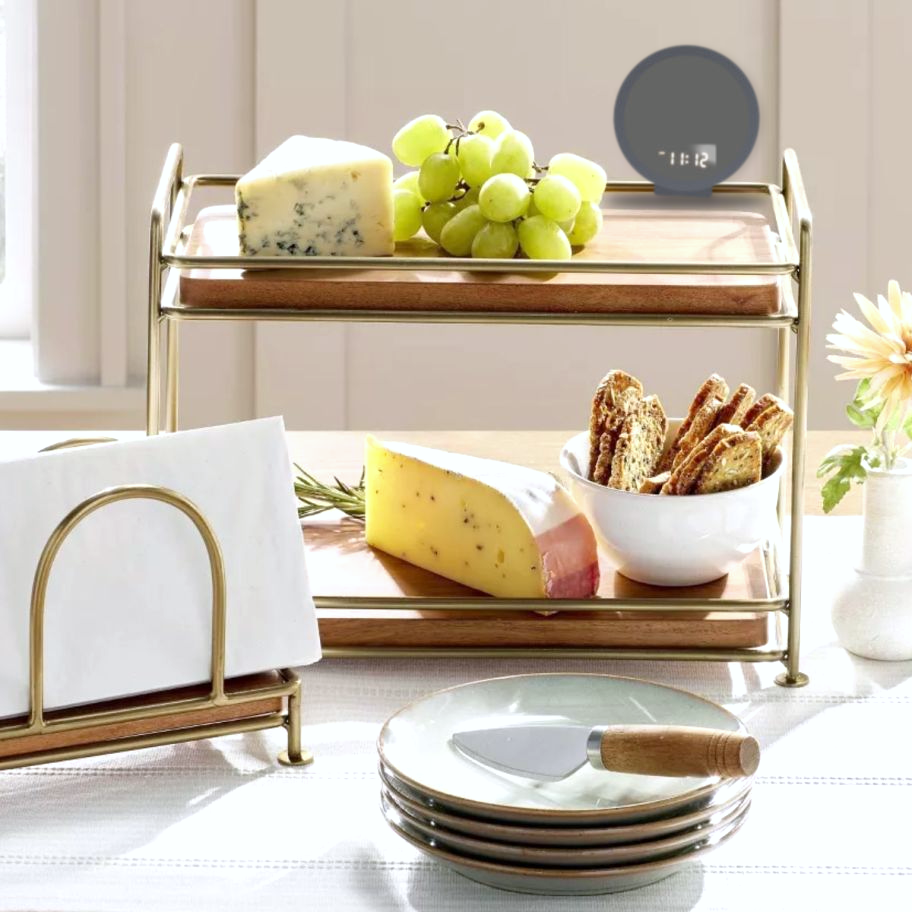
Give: 11:12
